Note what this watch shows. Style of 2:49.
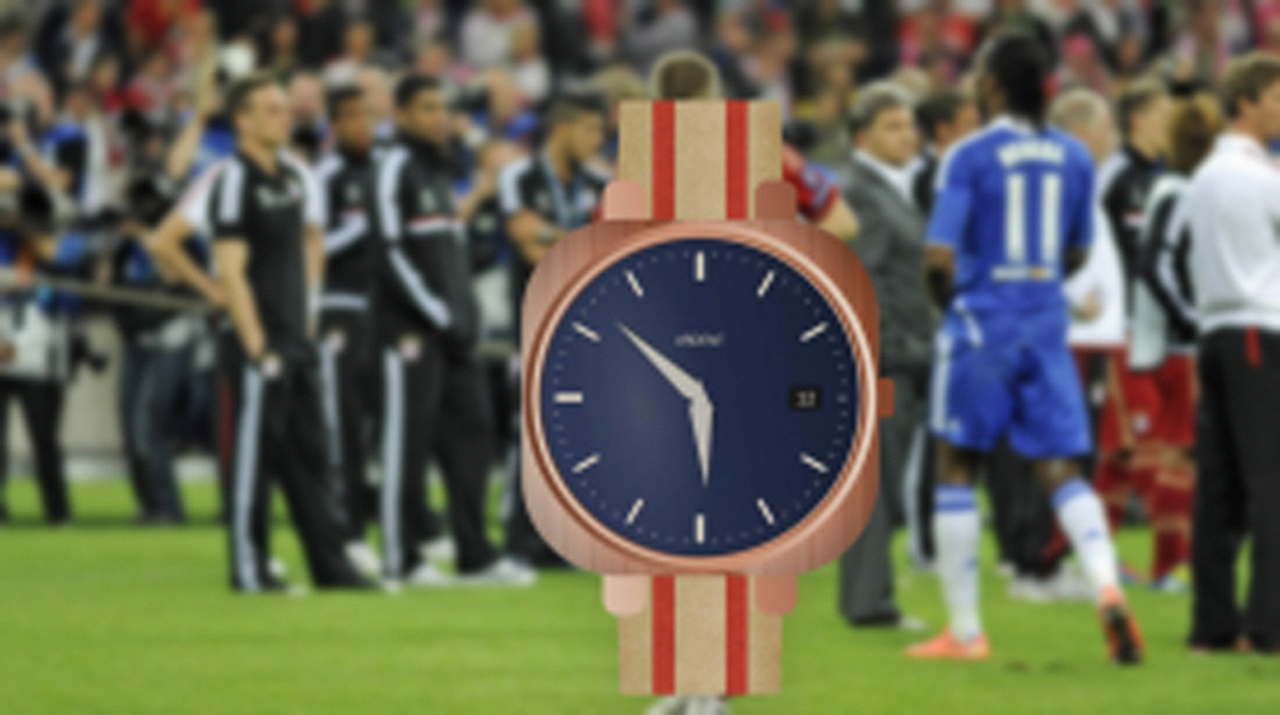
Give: 5:52
